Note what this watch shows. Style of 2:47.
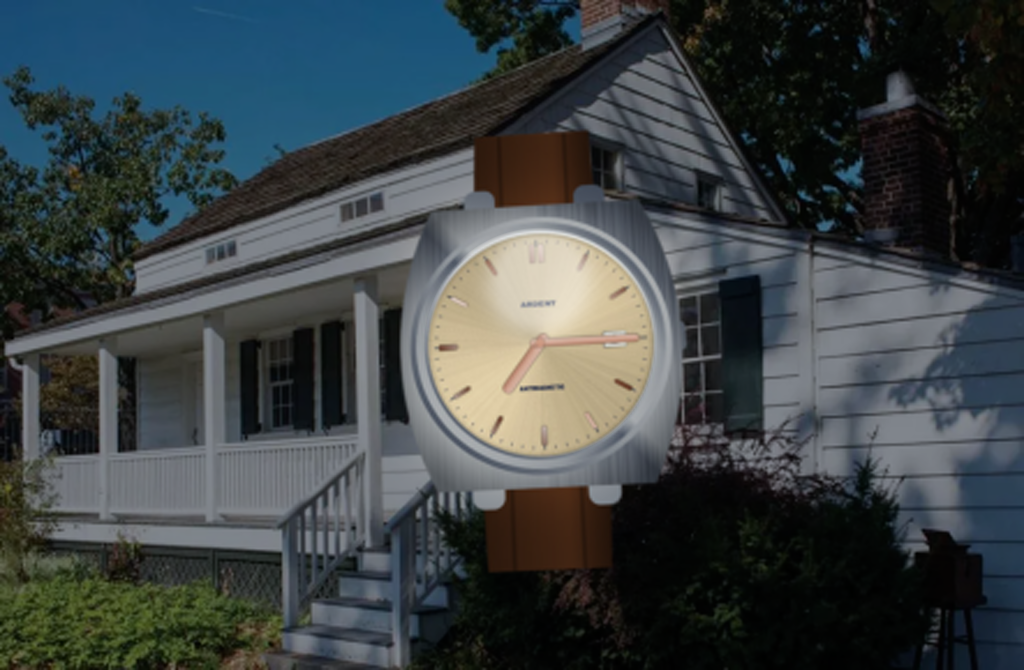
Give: 7:15
